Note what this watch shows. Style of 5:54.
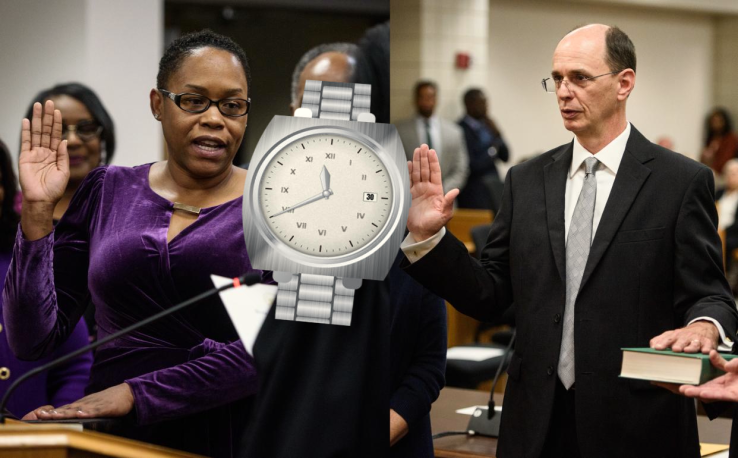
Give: 11:40
